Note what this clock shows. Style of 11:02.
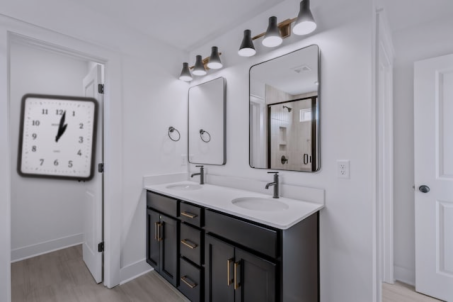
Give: 1:02
